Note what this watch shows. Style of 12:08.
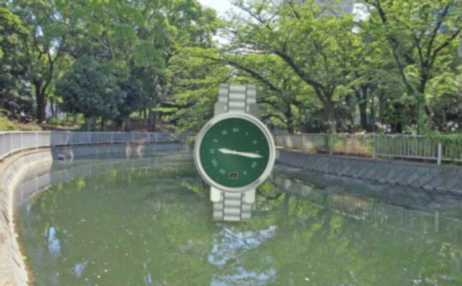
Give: 9:16
